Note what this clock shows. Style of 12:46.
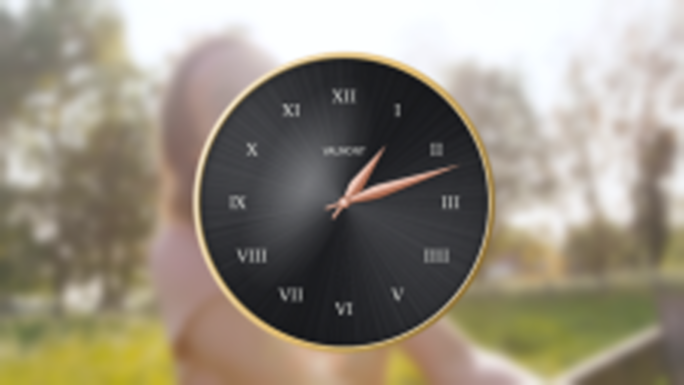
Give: 1:12
